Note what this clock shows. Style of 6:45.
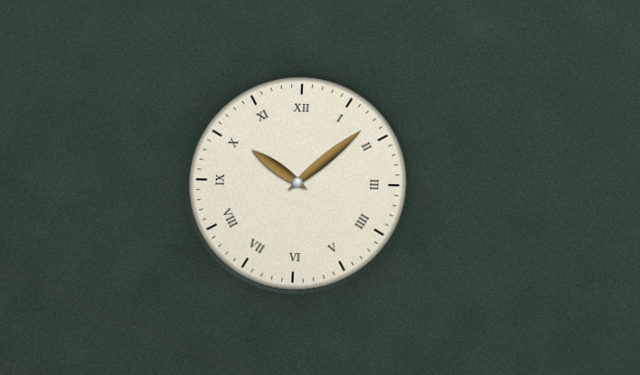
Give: 10:08
